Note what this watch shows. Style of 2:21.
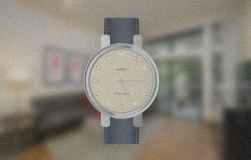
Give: 5:15
